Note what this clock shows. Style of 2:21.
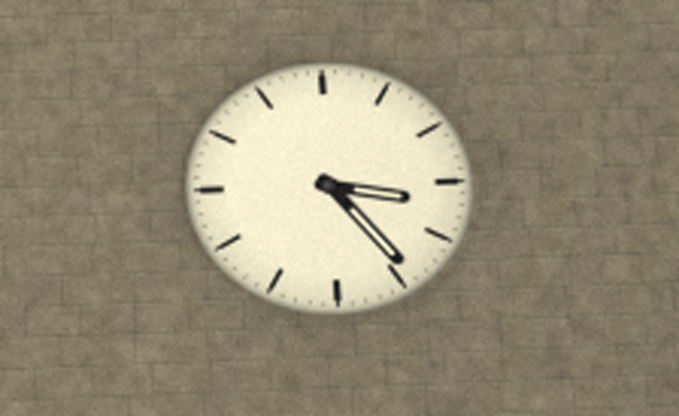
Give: 3:24
